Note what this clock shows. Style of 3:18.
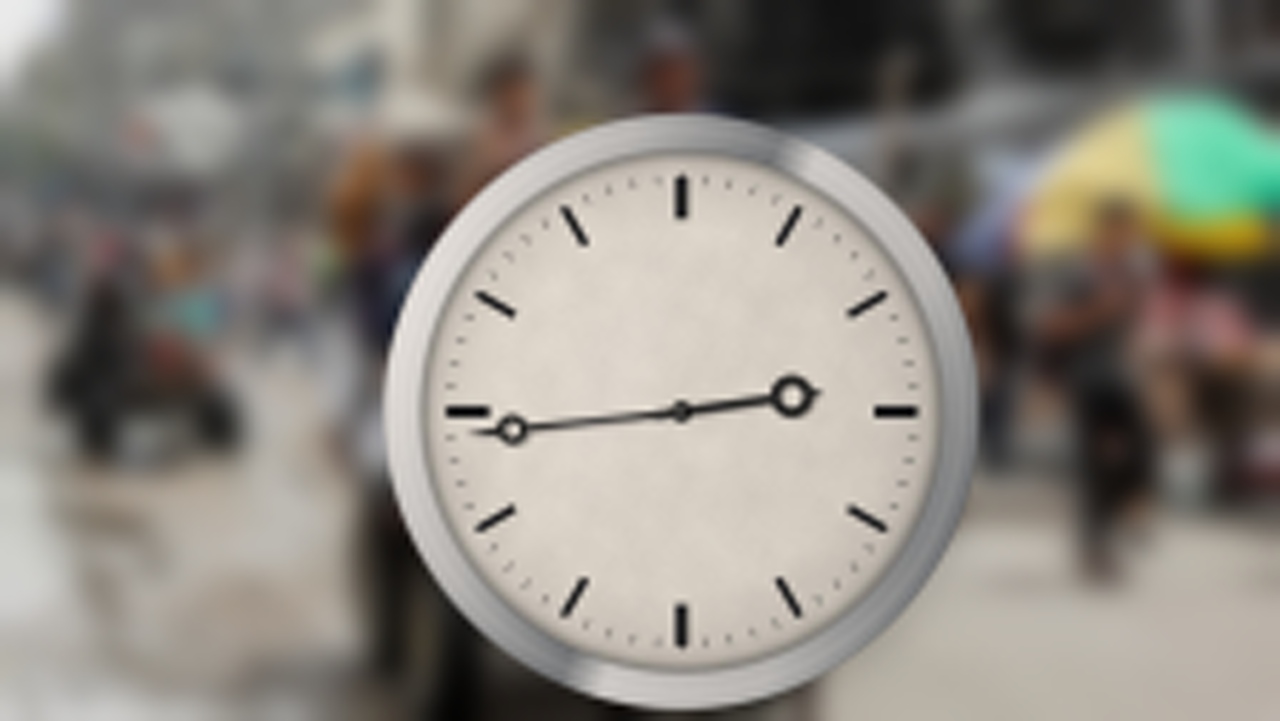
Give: 2:44
